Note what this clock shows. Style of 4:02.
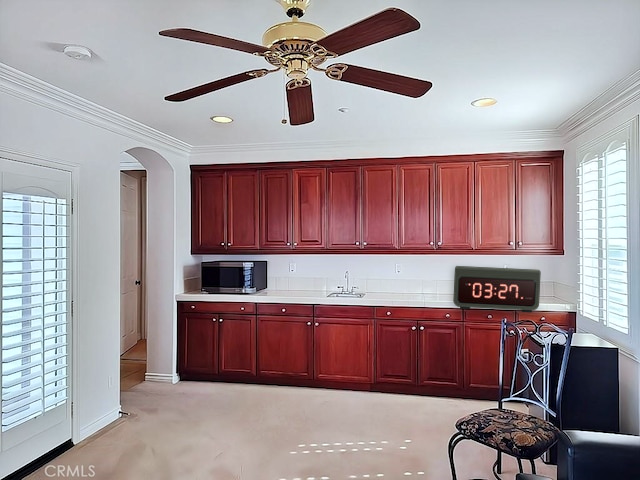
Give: 3:27
